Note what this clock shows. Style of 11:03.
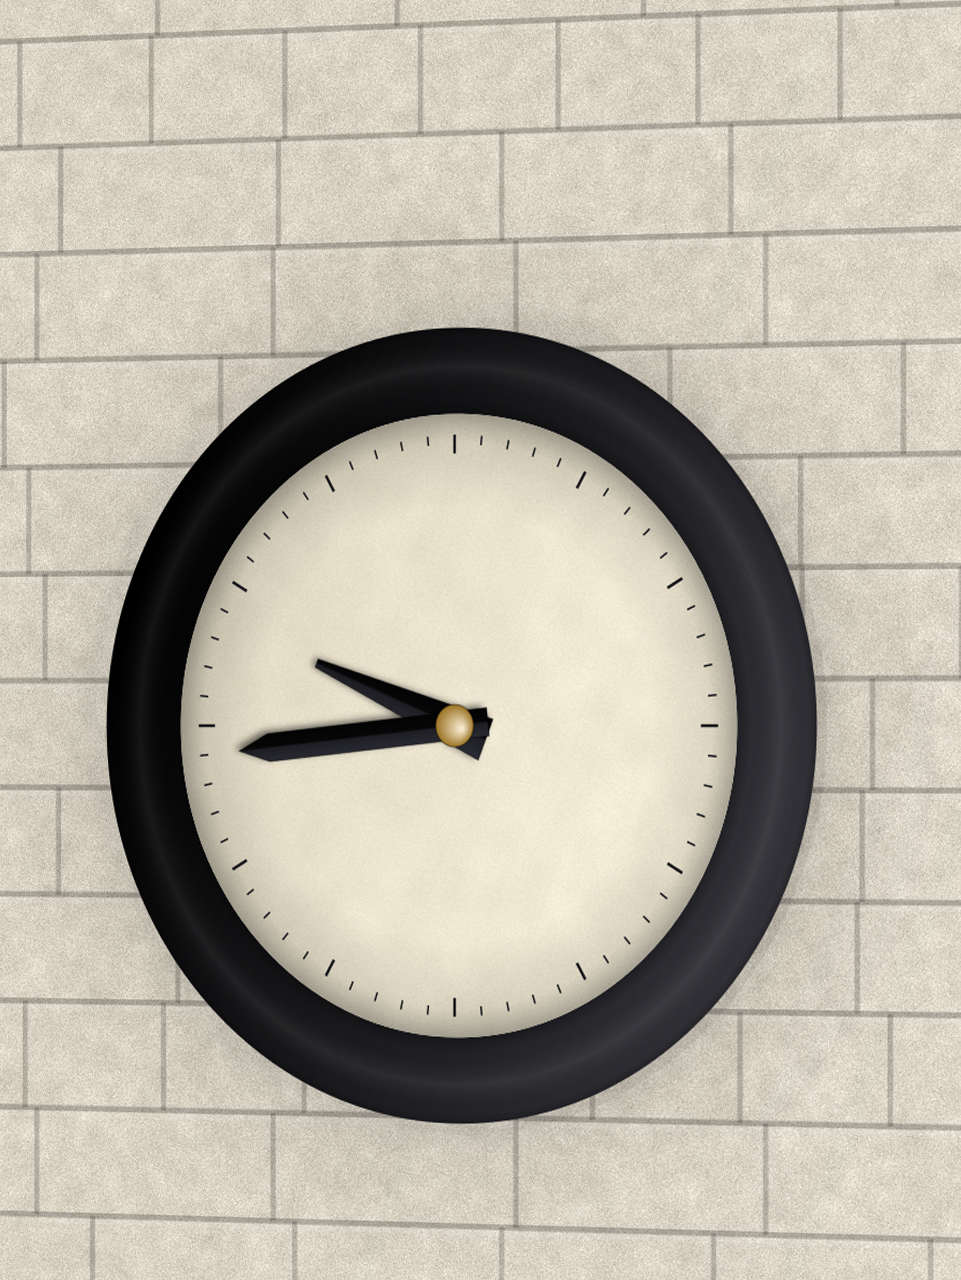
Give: 9:44
